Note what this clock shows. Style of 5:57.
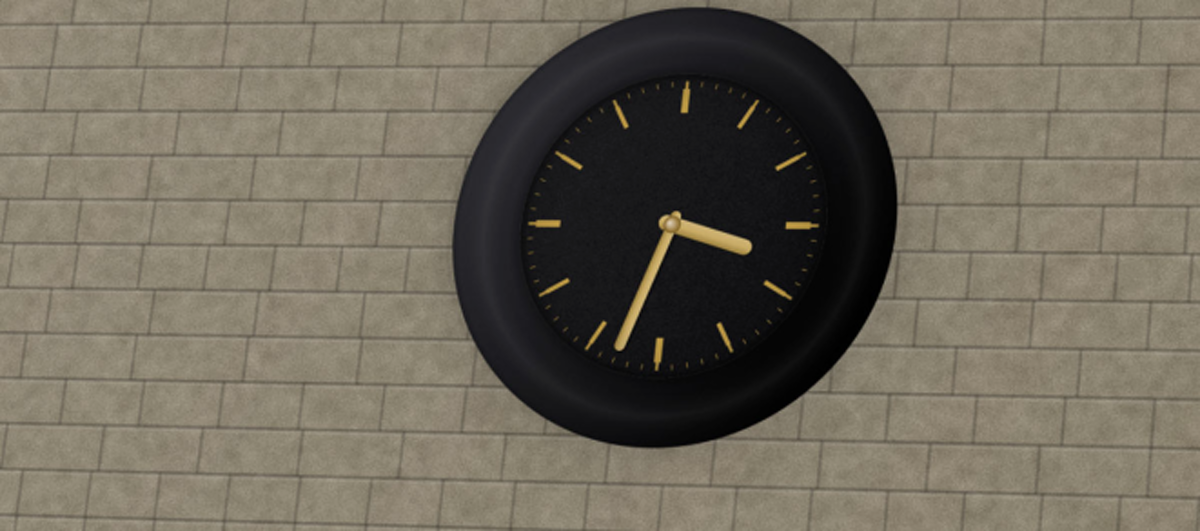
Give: 3:33
